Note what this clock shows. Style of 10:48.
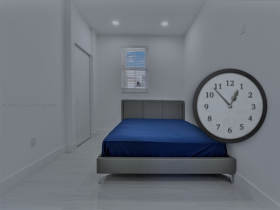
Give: 12:53
